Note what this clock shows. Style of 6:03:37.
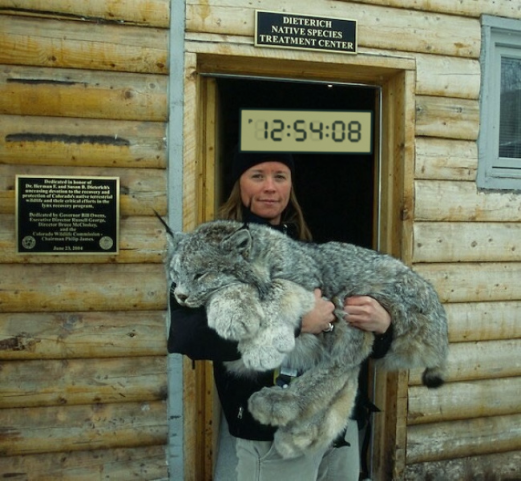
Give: 12:54:08
